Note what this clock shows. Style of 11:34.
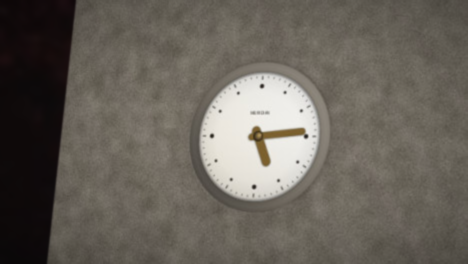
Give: 5:14
